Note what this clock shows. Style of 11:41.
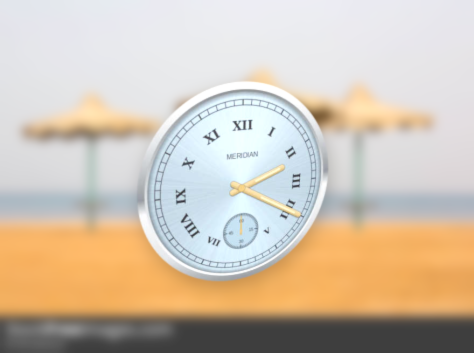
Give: 2:20
